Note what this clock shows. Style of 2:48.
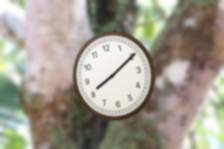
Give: 8:10
